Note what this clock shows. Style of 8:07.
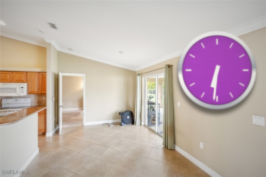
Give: 6:31
